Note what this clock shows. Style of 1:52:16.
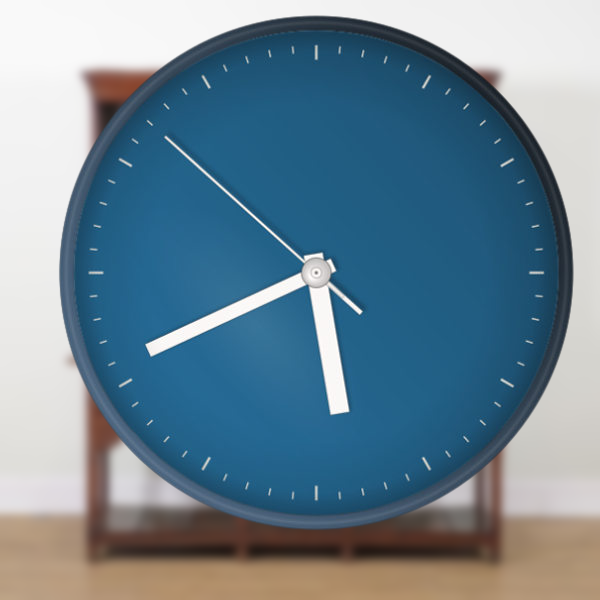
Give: 5:40:52
